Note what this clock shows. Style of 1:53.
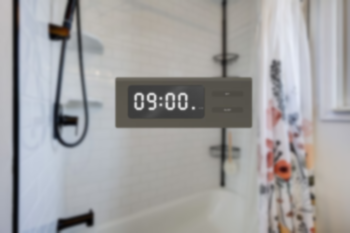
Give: 9:00
